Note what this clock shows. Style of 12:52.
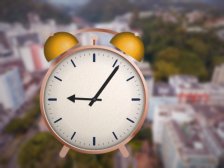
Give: 9:06
